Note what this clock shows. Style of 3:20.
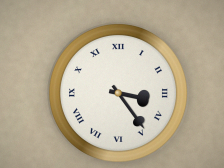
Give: 3:24
